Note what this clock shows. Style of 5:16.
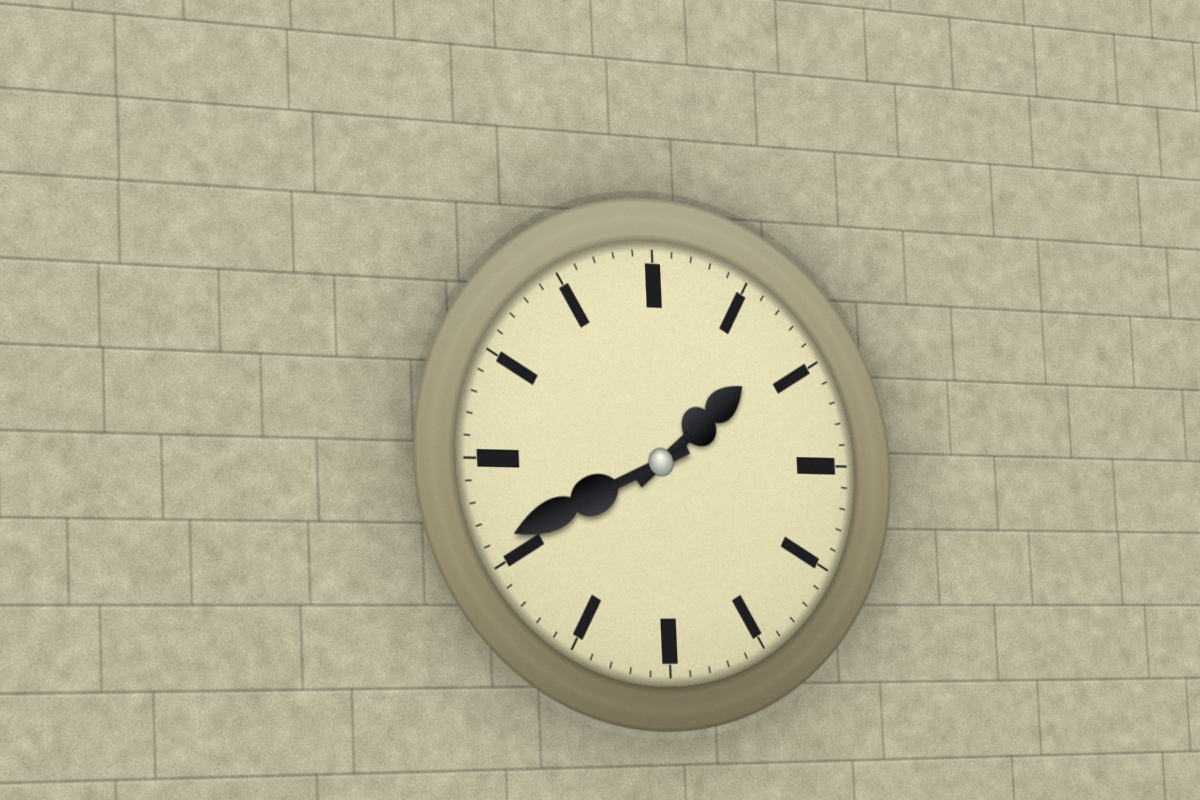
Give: 1:41
